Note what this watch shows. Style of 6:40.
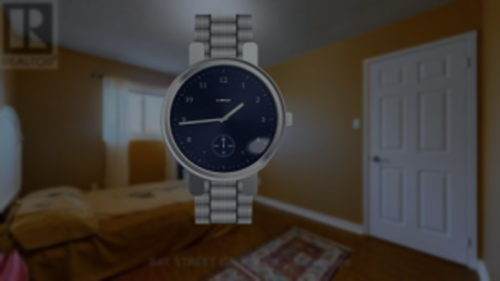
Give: 1:44
